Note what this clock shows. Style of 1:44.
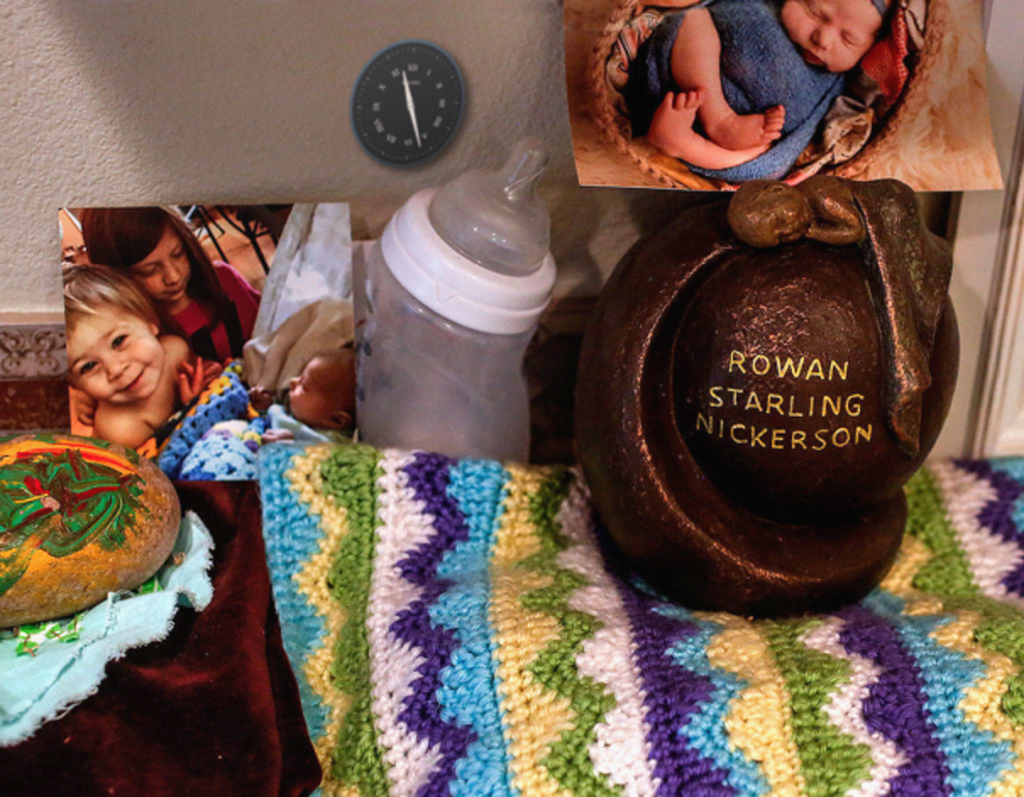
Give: 11:27
